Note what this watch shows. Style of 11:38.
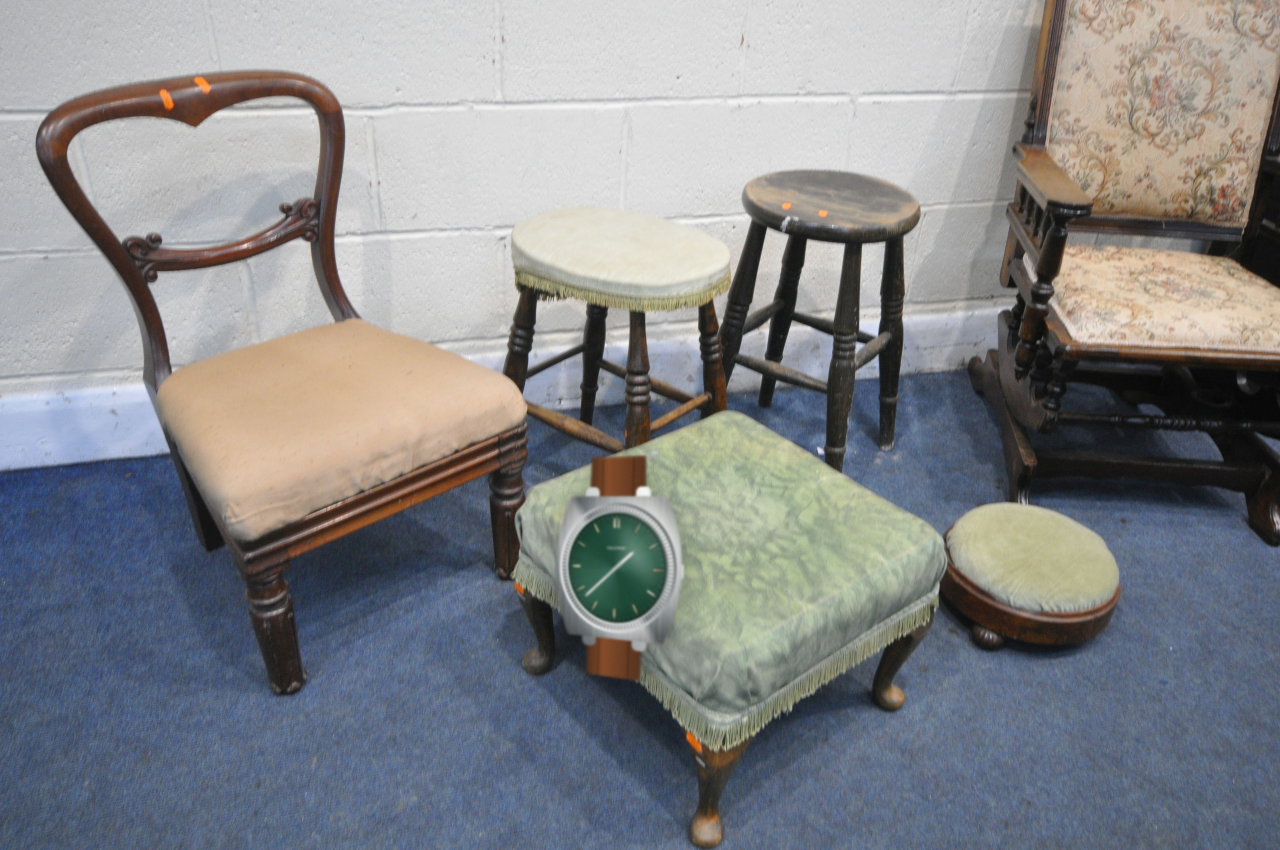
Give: 1:38
